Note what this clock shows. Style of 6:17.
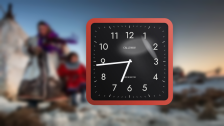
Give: 6:44
